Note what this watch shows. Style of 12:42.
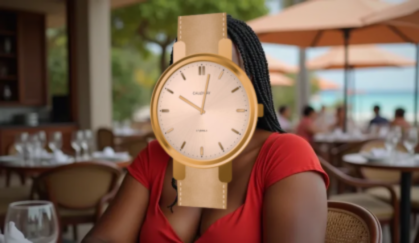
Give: 10:02
